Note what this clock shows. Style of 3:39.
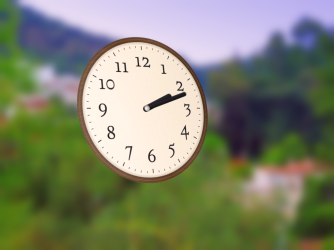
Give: 2:12
